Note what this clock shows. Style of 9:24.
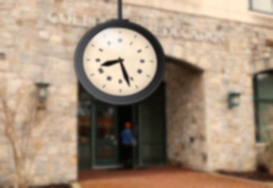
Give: 8:27
